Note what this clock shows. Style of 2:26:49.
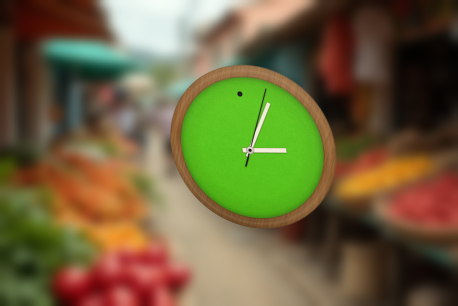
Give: 3:05:04
